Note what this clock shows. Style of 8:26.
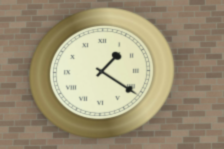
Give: 1:21
